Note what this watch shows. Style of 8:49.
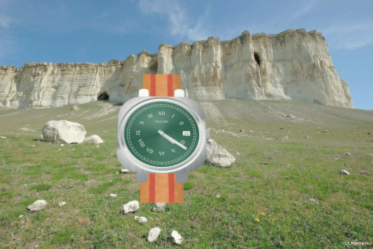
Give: 4:21
